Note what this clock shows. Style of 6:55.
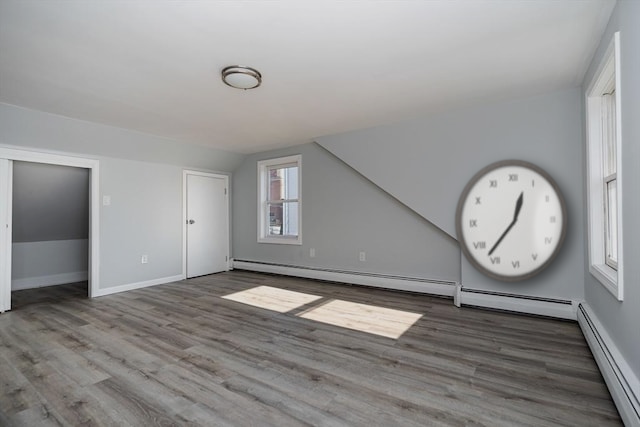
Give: 12:37
